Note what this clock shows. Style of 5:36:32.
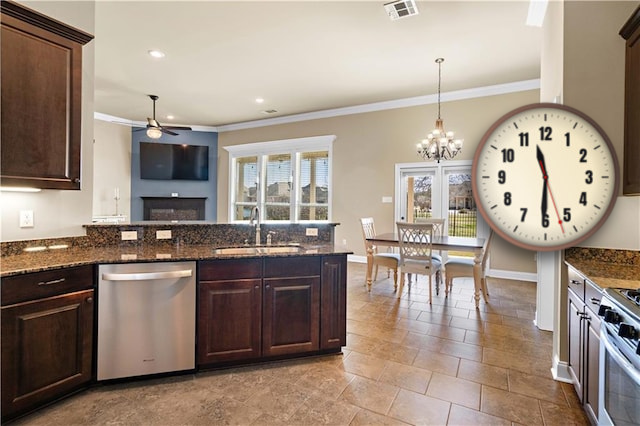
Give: 11:30:27
